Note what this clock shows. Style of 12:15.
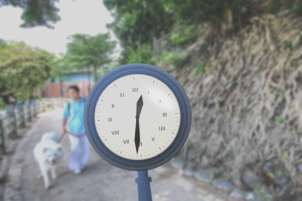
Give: 12:31
